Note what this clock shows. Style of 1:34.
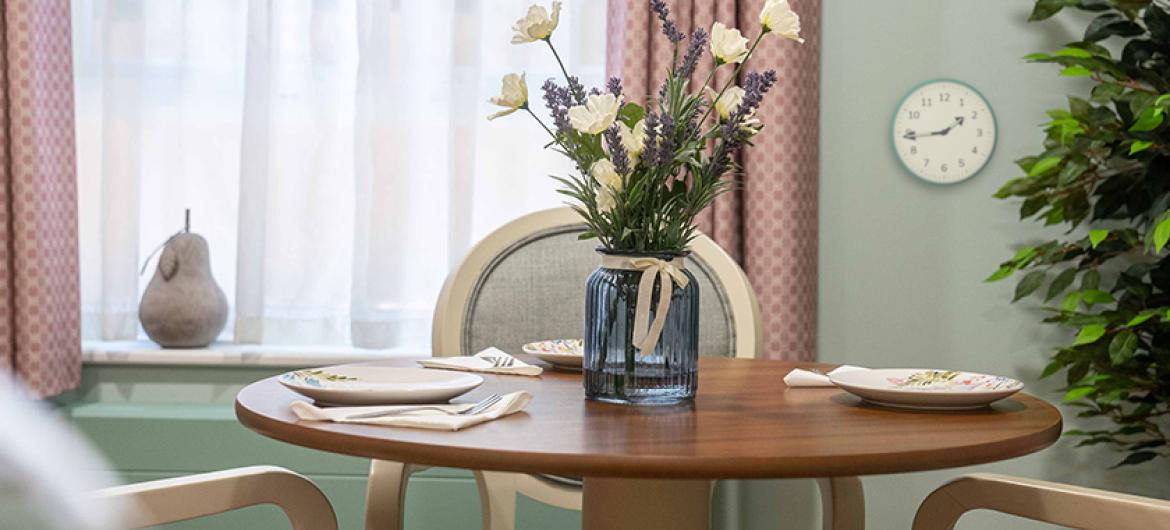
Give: 1:44
